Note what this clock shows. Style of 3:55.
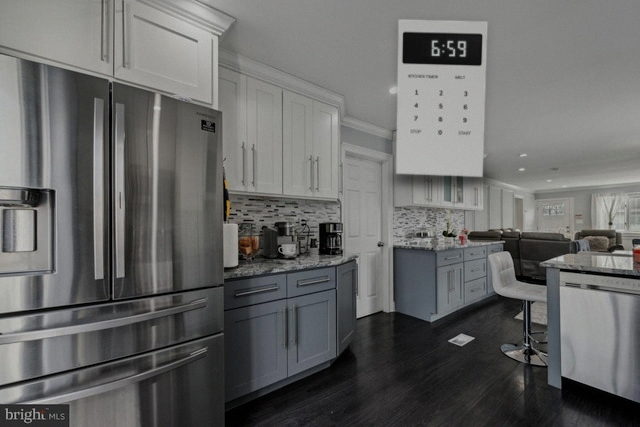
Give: 6:59
